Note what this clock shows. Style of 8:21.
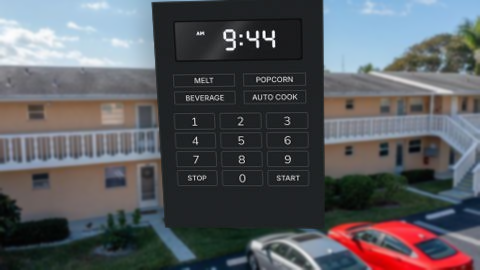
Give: 9:44
